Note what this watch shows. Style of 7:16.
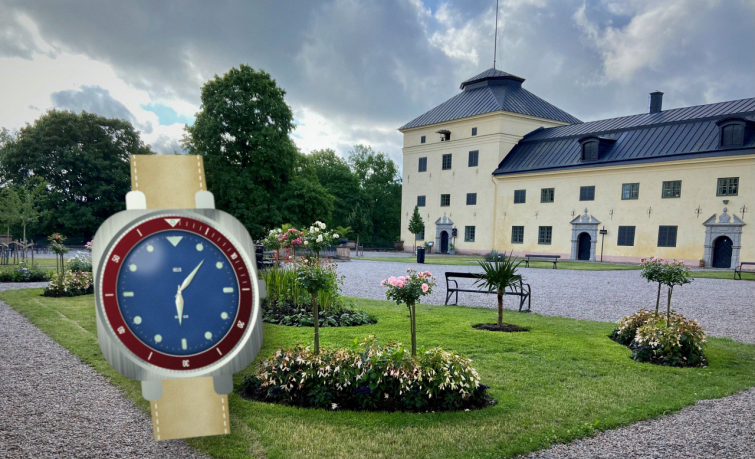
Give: 6:07
